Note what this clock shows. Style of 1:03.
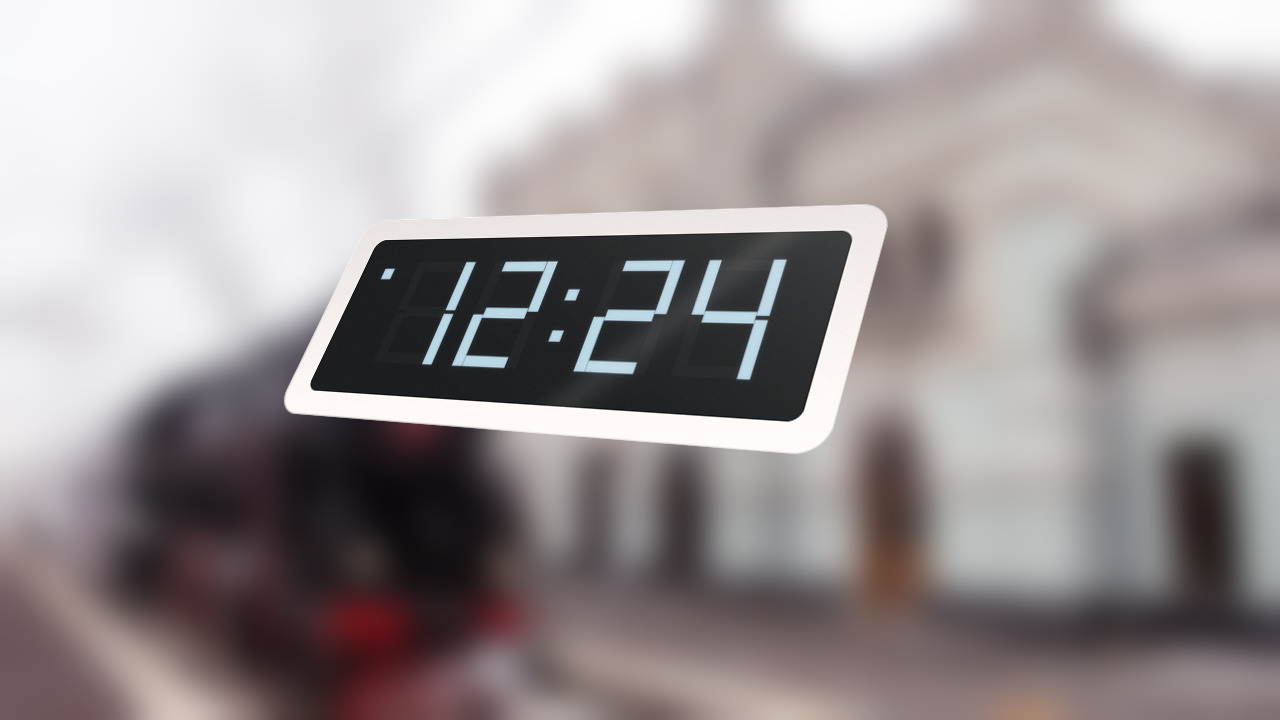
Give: 12:24
